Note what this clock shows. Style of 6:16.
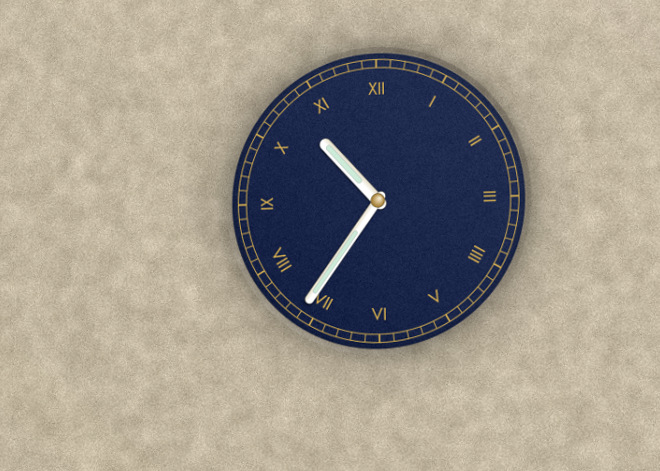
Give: 10:36
